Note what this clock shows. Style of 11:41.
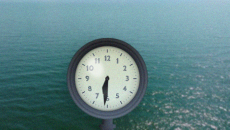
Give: 6:31
